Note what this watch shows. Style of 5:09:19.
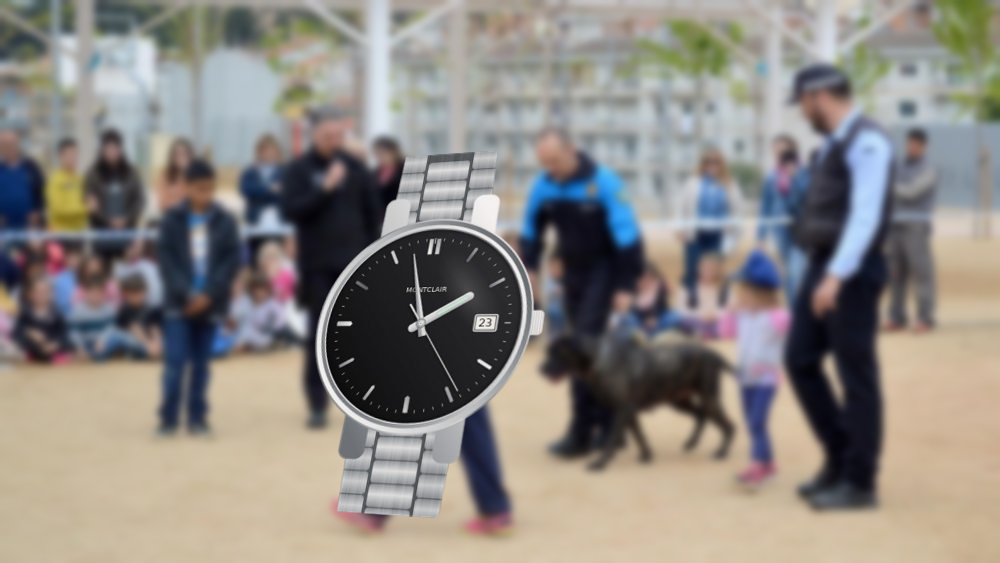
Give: 1:57:24
